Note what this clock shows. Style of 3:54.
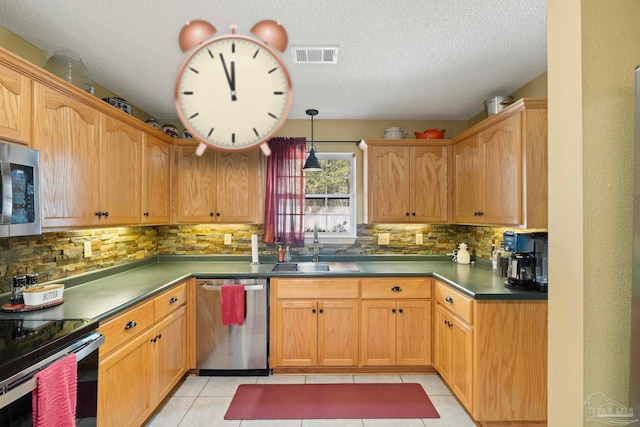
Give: 11:57
